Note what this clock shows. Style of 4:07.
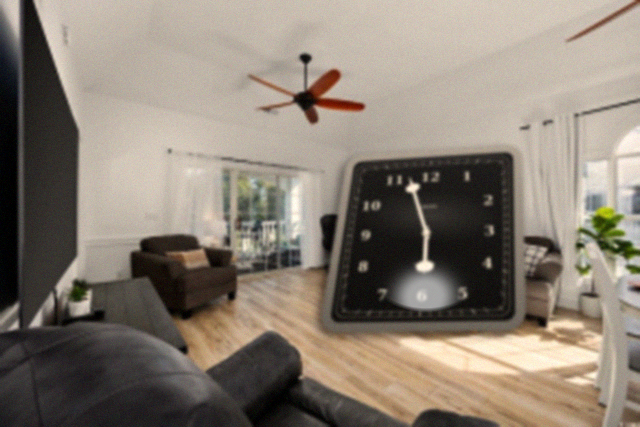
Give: 5:57
